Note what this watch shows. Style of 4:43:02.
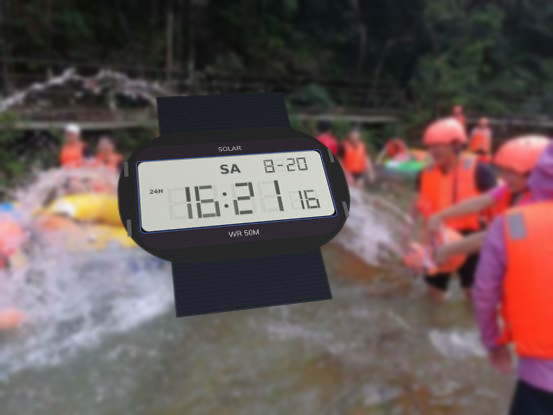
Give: 16:21:16
